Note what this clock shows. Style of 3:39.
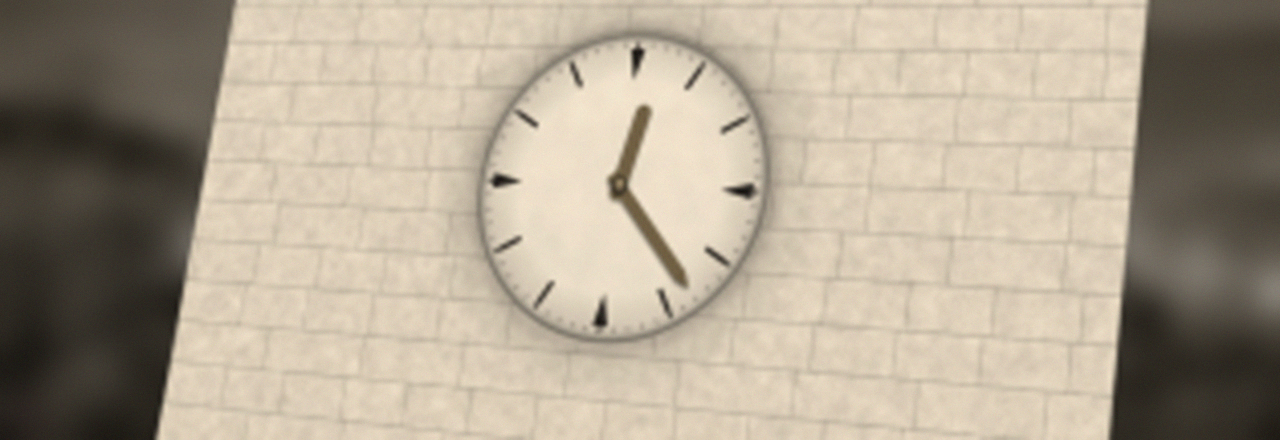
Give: 12:23
